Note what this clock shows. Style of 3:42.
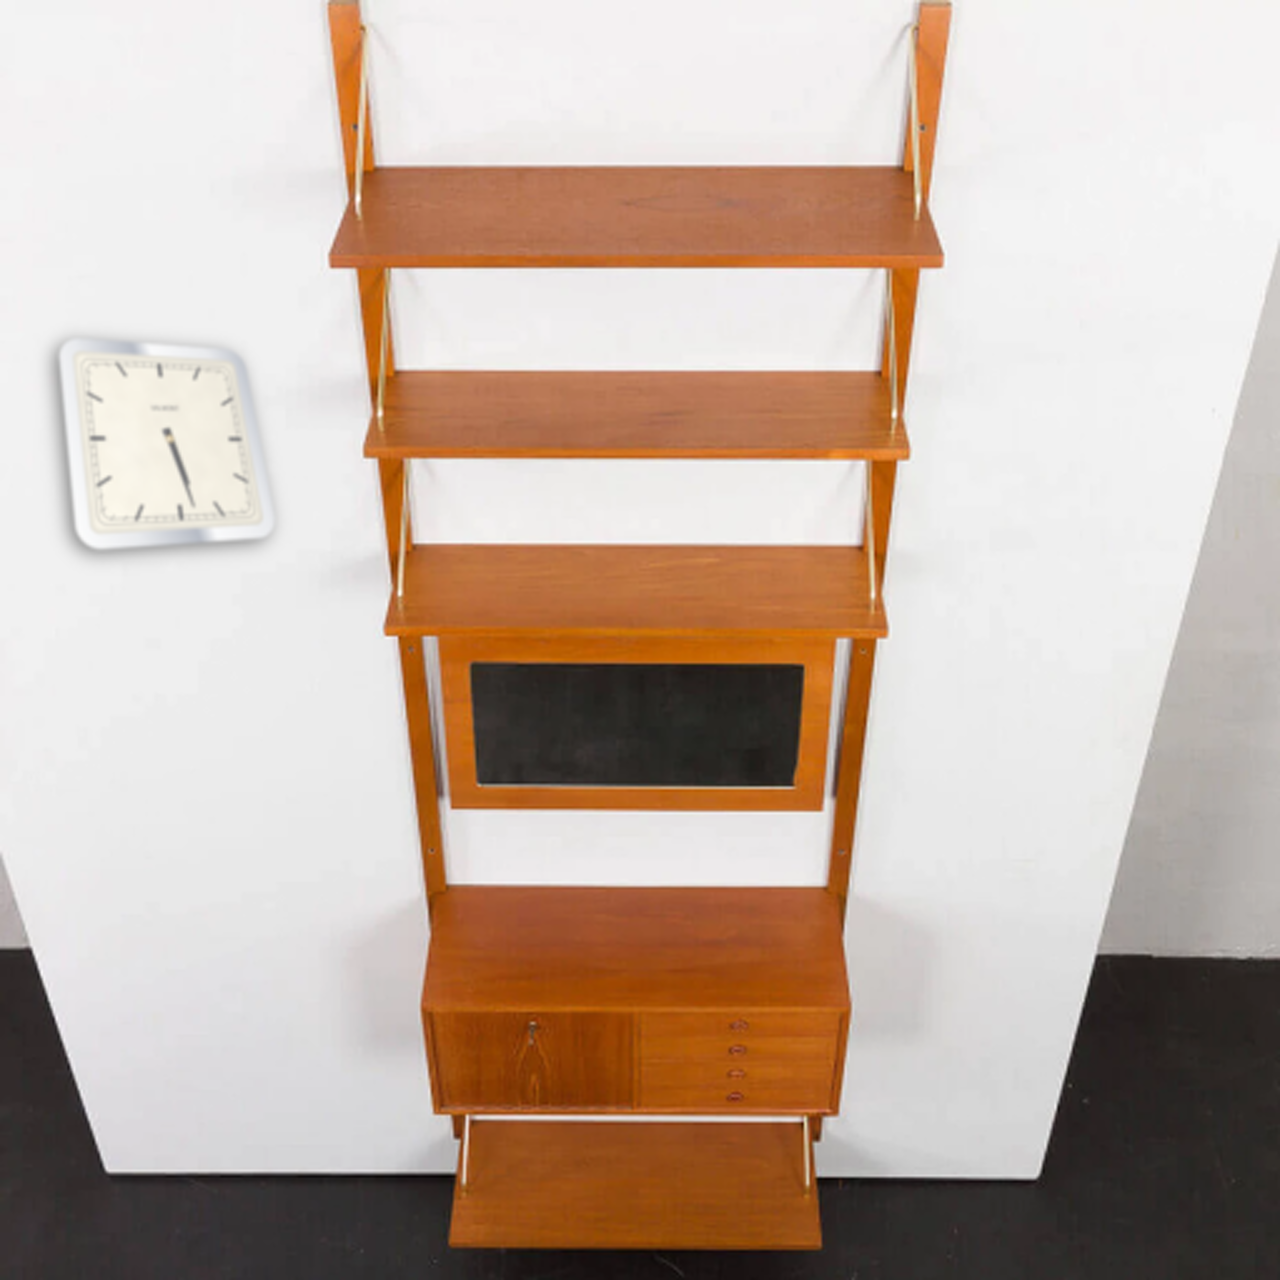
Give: 5:28
